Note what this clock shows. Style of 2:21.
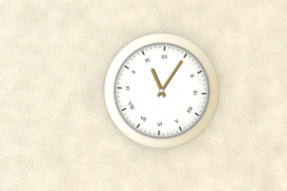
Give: 11:05
